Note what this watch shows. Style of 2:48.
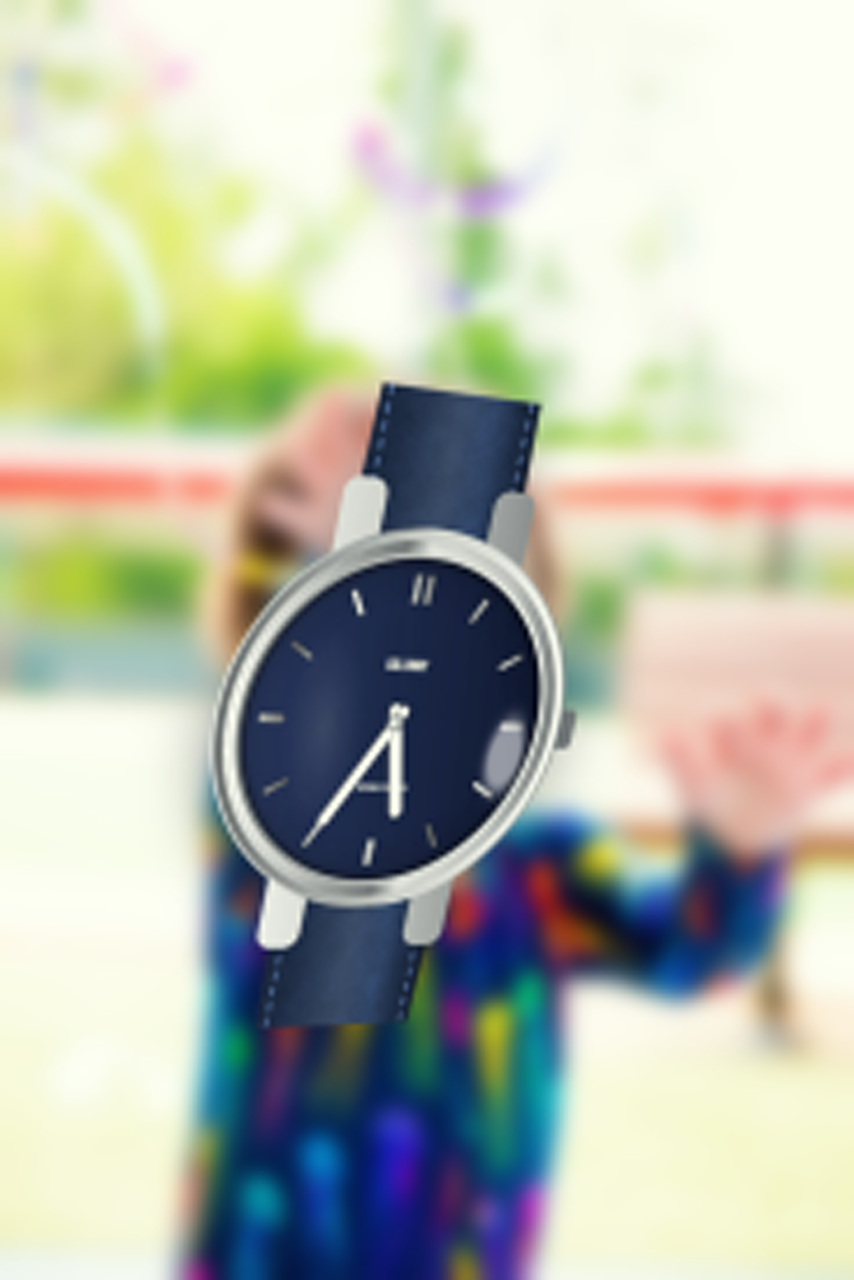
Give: 5:35
